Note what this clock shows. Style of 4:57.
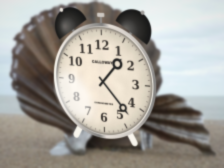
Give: 1:23
